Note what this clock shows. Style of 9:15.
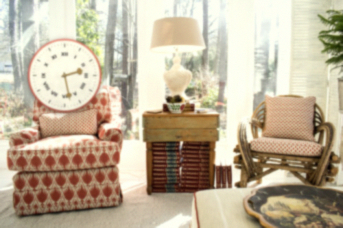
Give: 2:28
